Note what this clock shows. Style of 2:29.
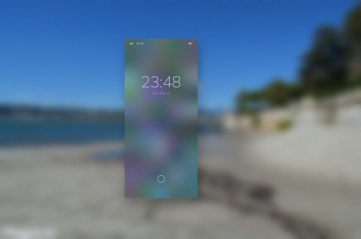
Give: 23:48
